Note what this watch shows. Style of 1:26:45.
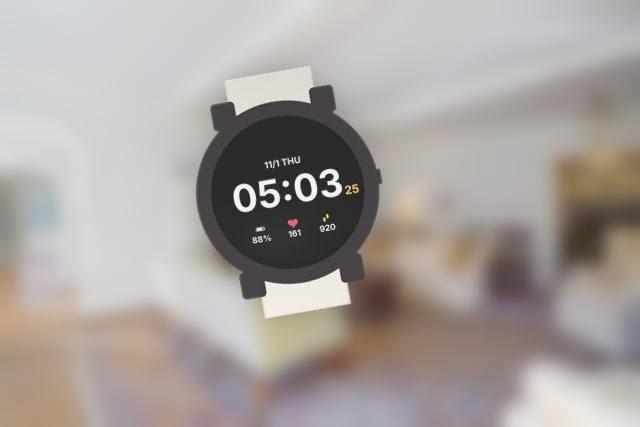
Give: 5:03:25
